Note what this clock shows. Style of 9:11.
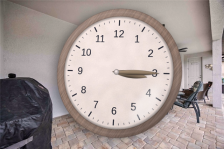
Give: 3:15
